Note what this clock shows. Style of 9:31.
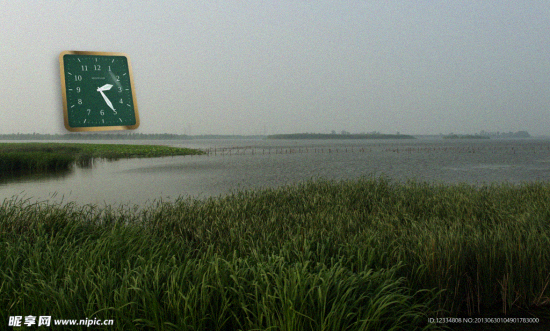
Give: 2:25
